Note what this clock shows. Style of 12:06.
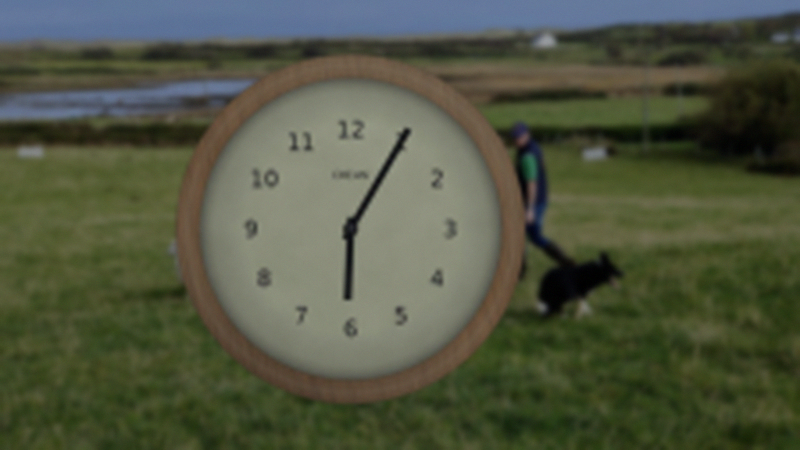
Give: 6:05
